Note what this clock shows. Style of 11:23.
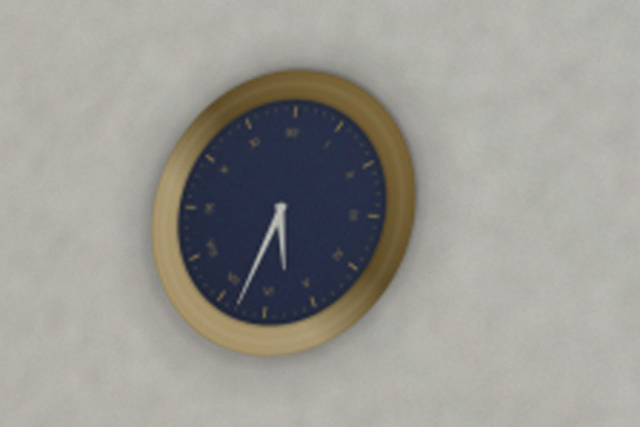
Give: 5:33
